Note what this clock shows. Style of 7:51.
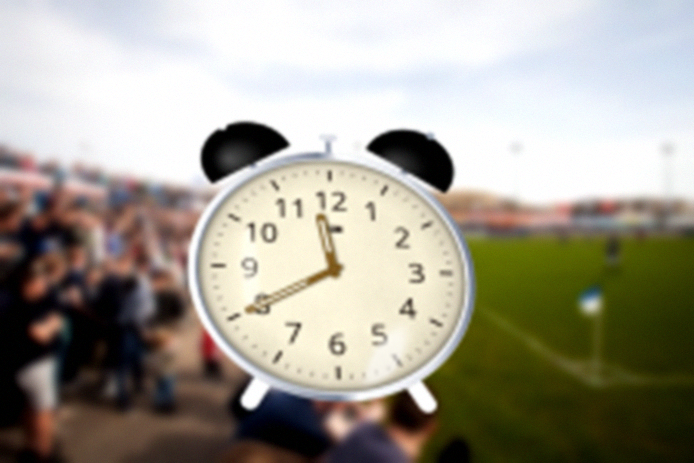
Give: 11:40
